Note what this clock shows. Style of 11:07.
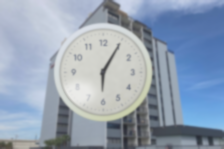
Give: 6:05
